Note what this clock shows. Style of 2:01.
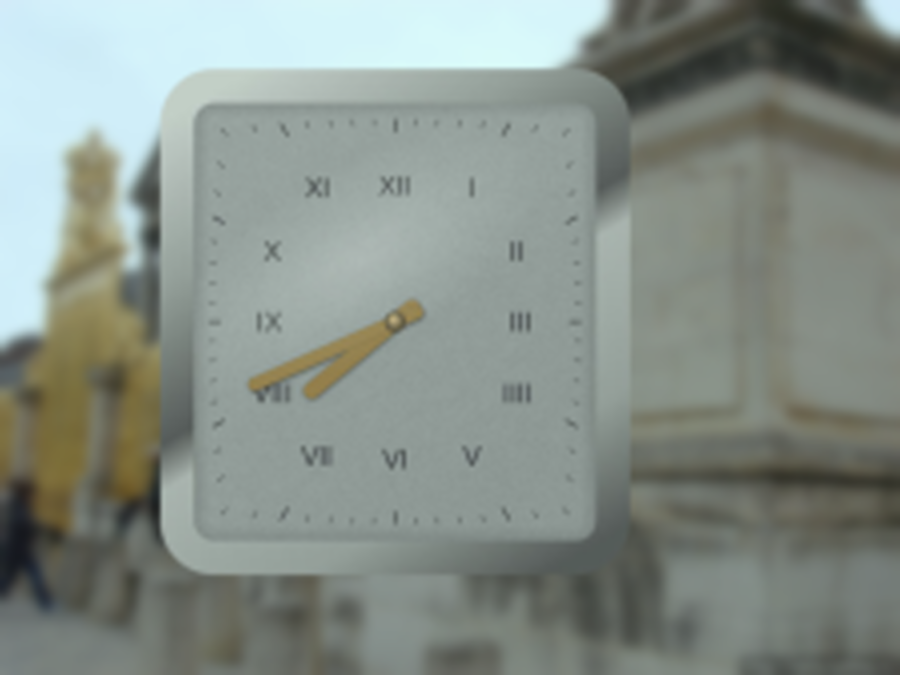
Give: 7:41
